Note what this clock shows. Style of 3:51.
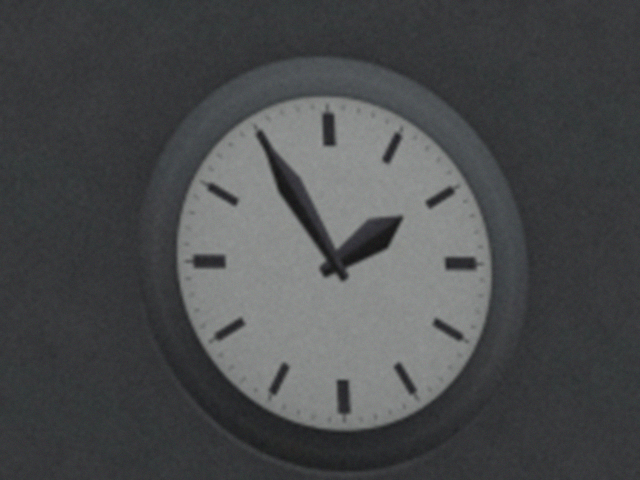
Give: 1:55
